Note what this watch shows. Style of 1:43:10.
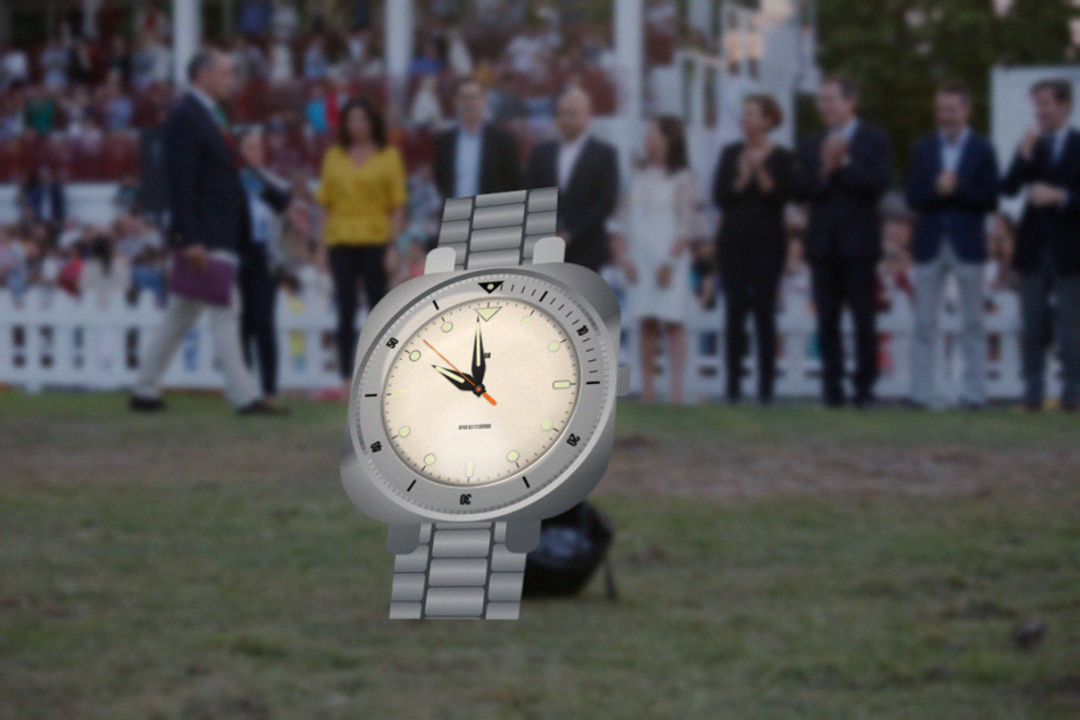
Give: 9:58:52
